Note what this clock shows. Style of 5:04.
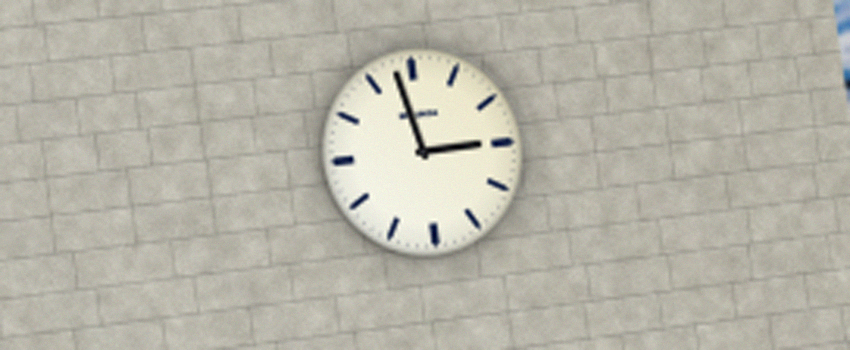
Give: 2:58
